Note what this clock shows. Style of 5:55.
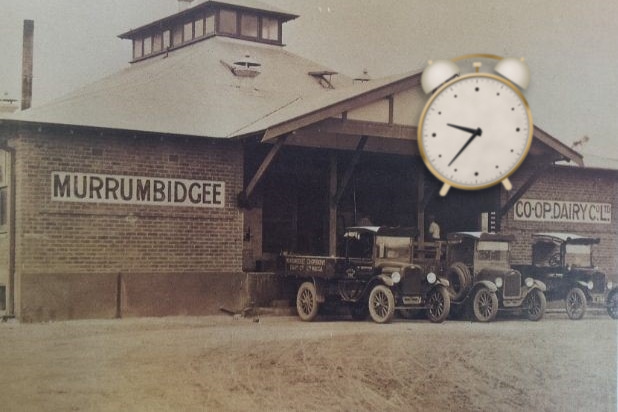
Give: 9:37
